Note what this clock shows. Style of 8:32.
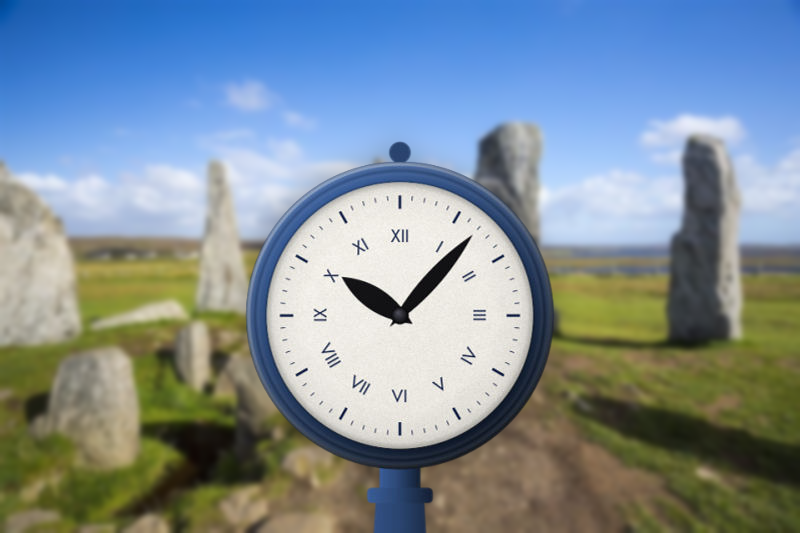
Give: 10:07
